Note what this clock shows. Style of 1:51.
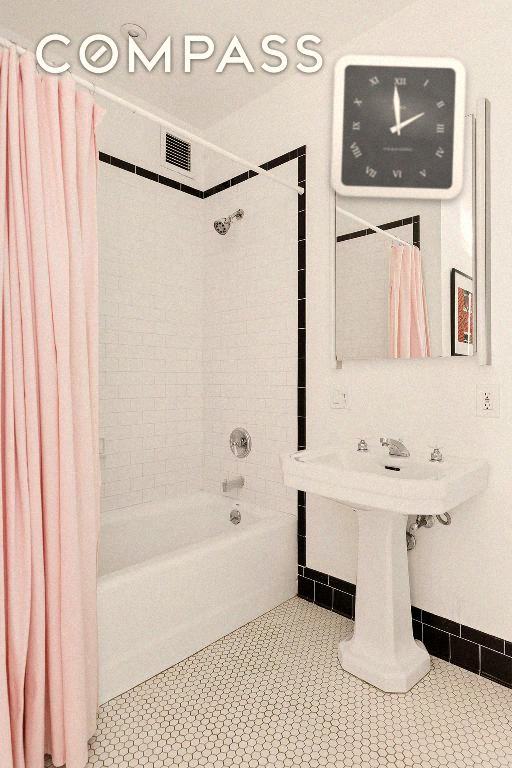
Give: 1:59
